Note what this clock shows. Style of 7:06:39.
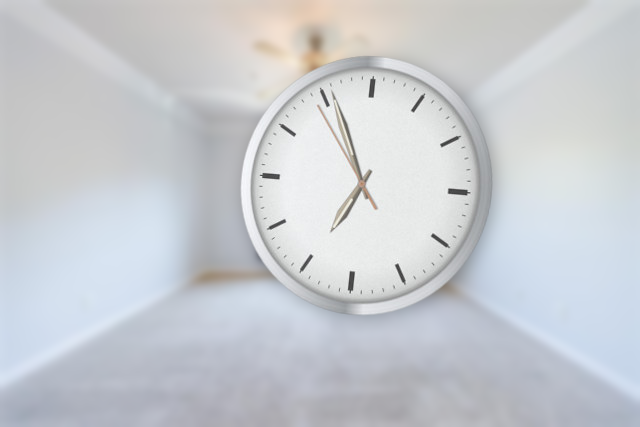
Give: 6:55:54
